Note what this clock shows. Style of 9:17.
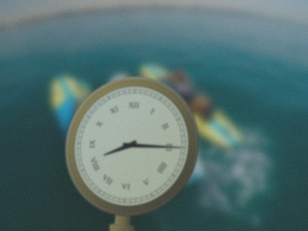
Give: 8:15
